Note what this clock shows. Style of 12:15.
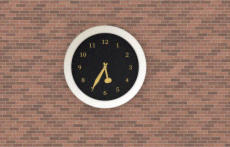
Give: 5:35
